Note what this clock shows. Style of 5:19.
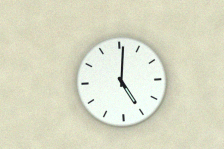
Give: 5:01
